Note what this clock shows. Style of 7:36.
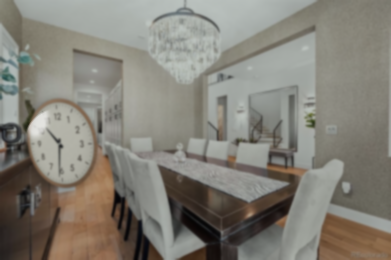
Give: 10:31
